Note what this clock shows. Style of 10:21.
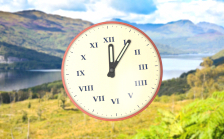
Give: 12:06
